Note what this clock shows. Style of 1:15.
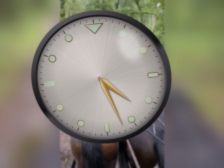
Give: 4:27
